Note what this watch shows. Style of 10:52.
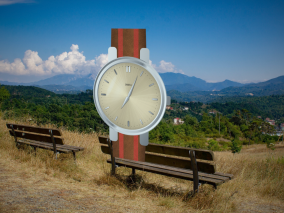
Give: 7:04
